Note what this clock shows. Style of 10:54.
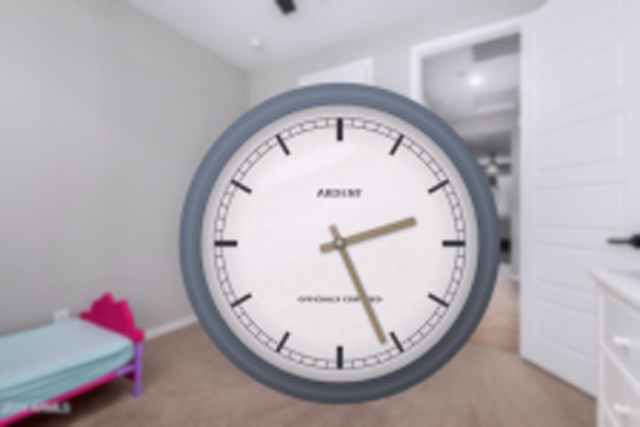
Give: 2:26
